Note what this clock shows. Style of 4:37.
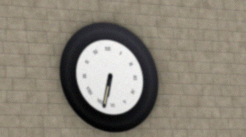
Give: 6:33
